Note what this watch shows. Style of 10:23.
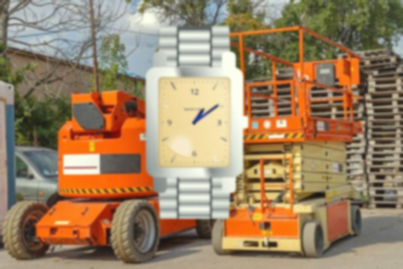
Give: 1:09
